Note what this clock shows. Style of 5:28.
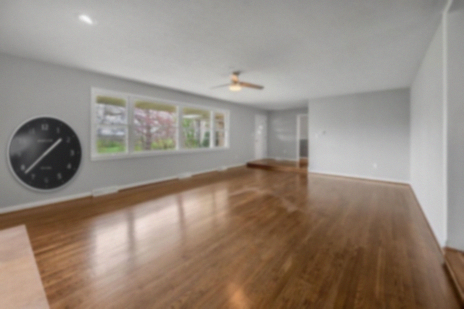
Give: 1:38
